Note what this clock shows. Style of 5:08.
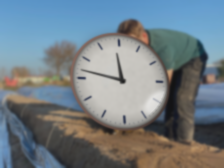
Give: 11:47
